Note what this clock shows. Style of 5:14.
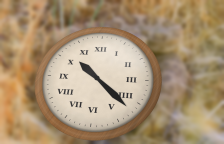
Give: 10:22
